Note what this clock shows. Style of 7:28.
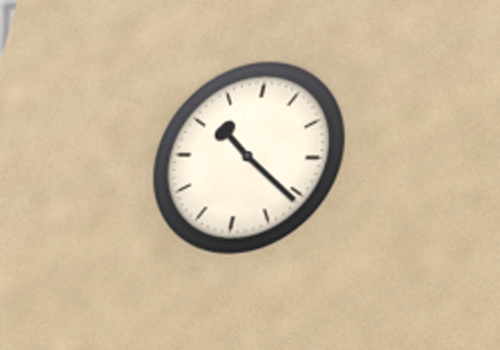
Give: 10:21
